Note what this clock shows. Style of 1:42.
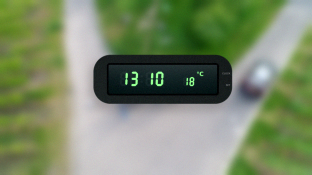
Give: 13:10
